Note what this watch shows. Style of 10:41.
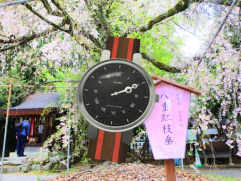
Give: 2:10
